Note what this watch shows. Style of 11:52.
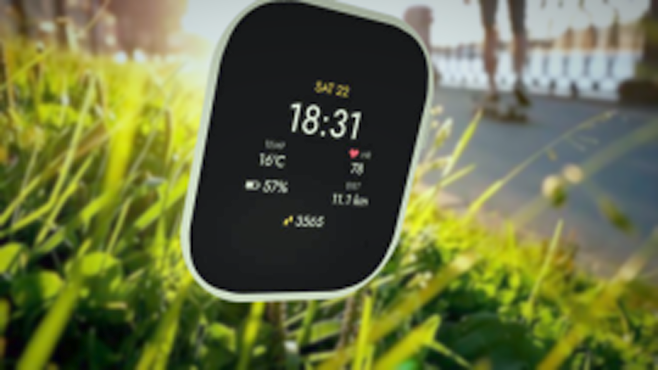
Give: 18:31
